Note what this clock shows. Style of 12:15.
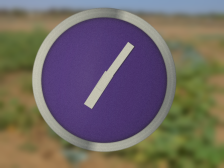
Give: 7:06
